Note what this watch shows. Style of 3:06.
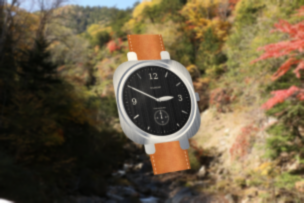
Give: 2:50
